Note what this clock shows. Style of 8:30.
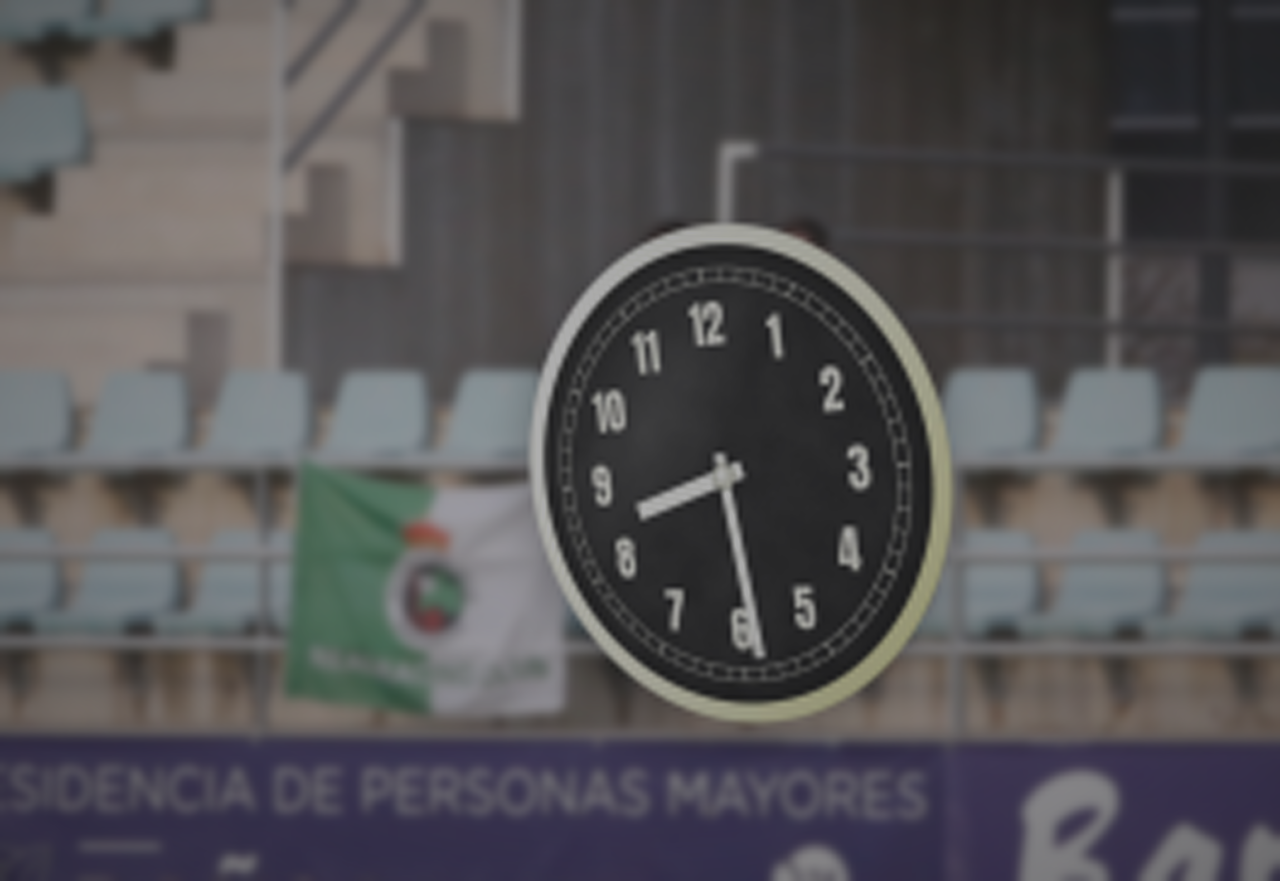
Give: 8:29
